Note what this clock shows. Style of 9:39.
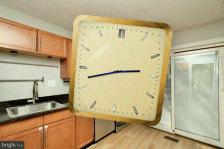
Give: 2:42
